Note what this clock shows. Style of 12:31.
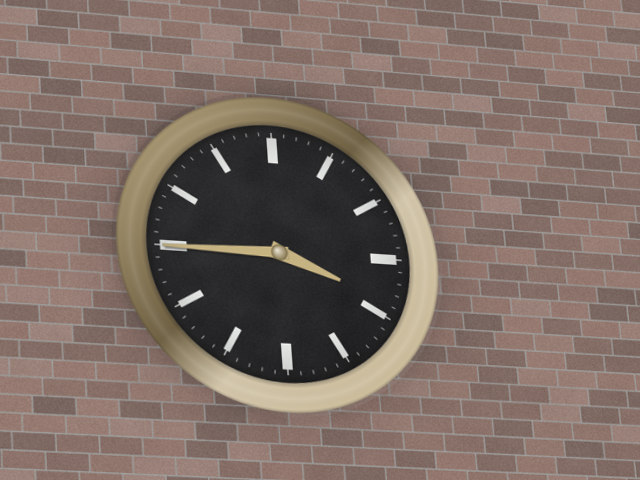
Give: 3:45
